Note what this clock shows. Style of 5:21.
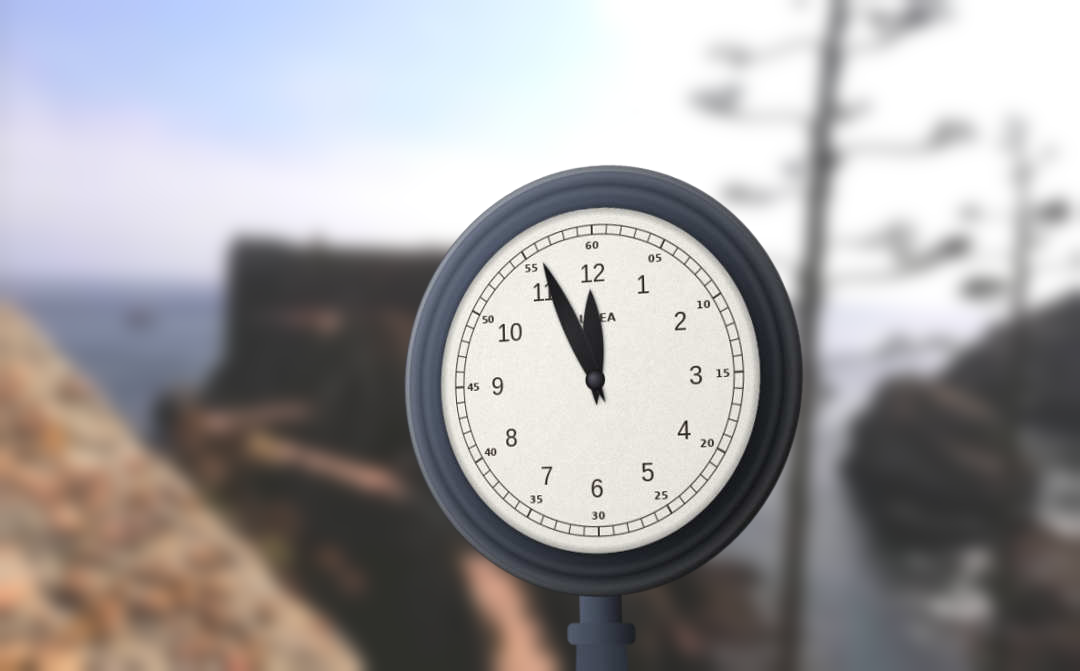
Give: 11:56
